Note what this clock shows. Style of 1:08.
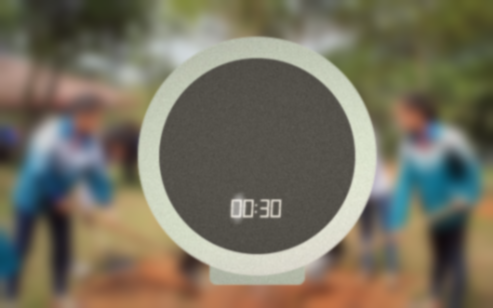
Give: 0:30
